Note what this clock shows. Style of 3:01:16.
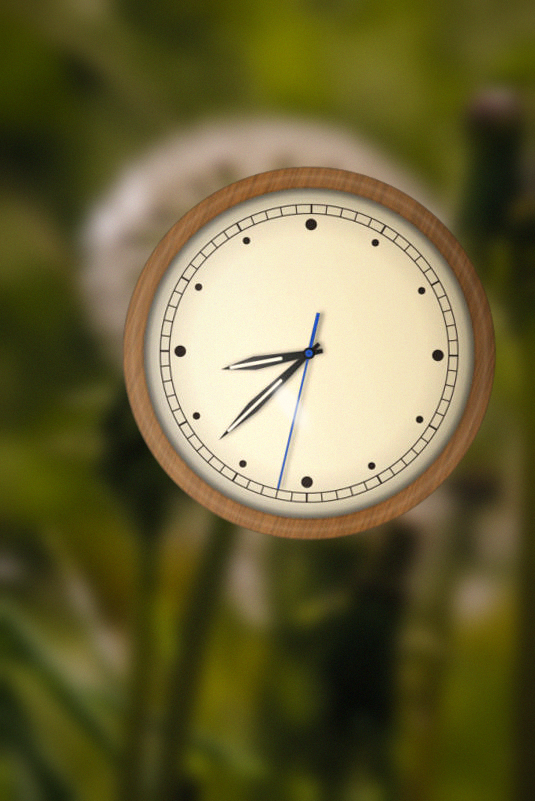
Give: 8:37:32
